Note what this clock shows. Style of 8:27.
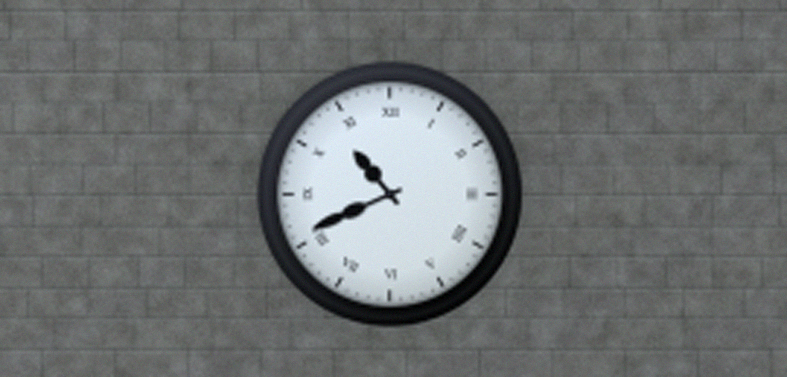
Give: 10:41
